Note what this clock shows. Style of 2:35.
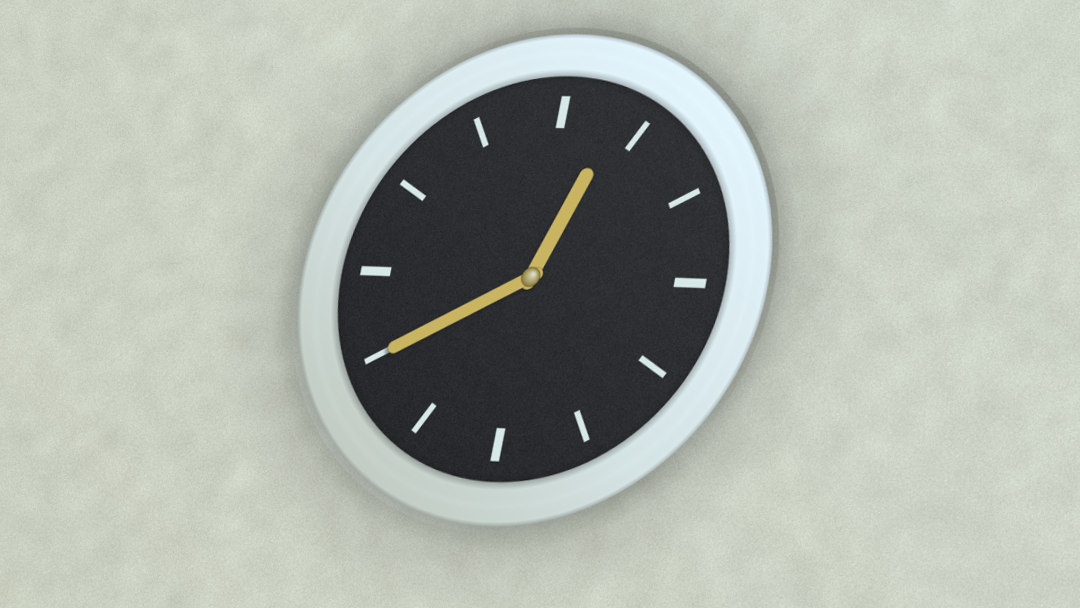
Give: 12:40
